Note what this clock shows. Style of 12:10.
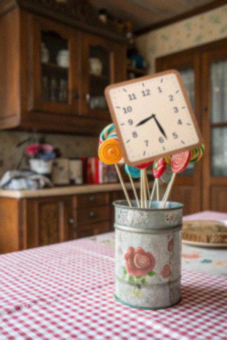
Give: 8:28
